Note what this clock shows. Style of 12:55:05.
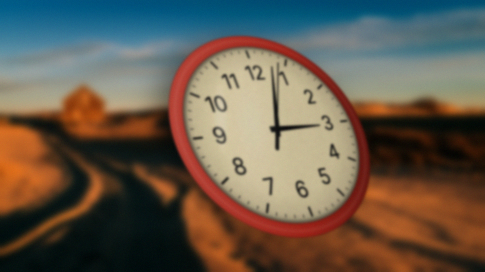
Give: 3:03:04
